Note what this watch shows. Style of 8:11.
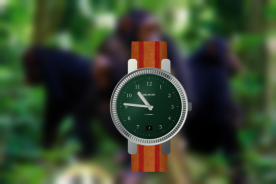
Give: 10:46
